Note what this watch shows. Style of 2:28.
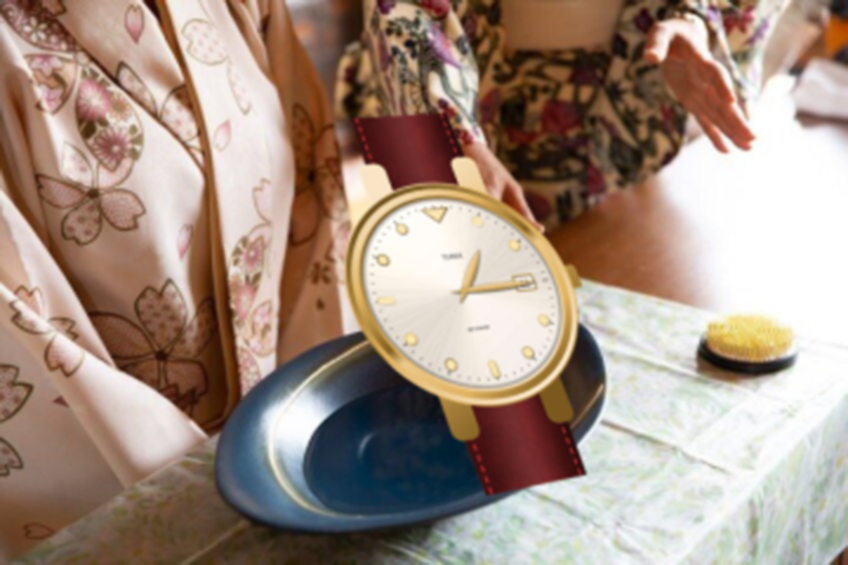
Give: 1:15
